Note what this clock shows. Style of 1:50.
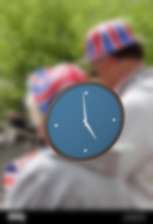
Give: 4:59
